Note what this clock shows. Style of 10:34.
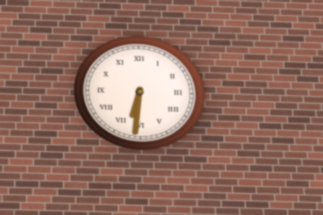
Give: 6:31
